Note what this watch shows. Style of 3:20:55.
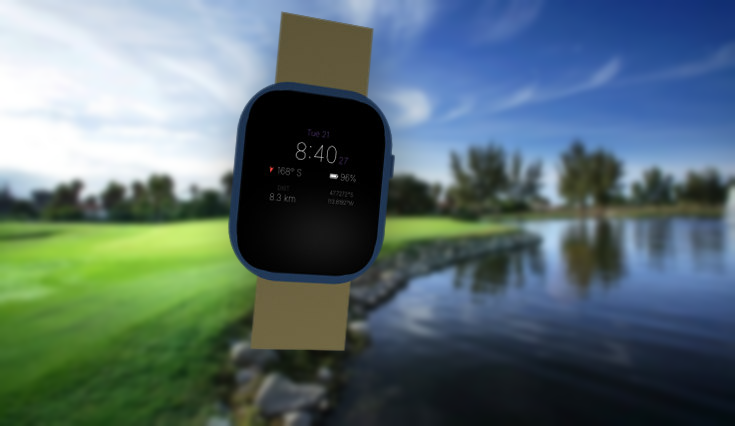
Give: 8:40:27
